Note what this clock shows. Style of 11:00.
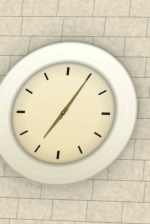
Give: 7:05
